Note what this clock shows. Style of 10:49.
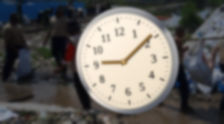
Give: 9:09
